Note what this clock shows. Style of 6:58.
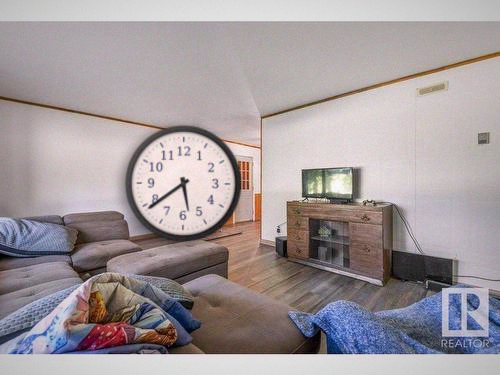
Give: 5:39
